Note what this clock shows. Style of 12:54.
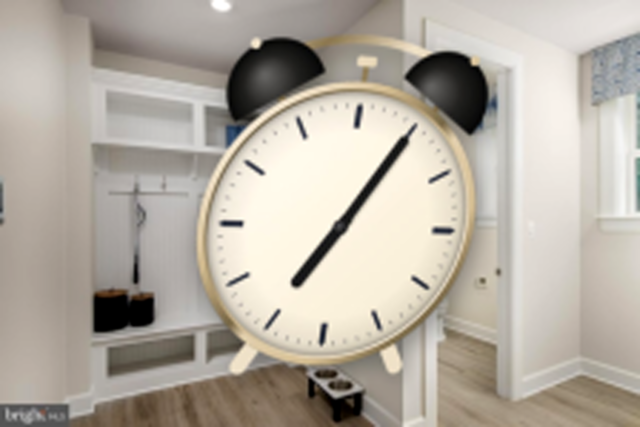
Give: 7:05
